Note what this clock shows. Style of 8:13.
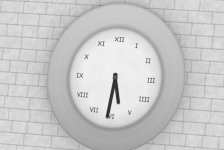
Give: 5:31
